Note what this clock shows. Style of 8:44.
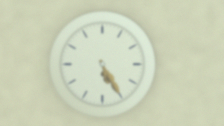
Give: 5:25
